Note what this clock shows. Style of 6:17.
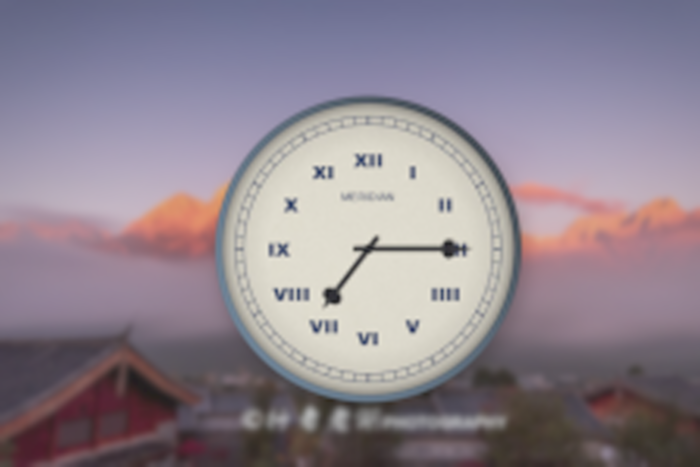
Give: 7:15
